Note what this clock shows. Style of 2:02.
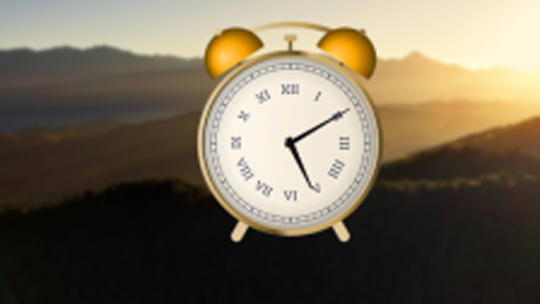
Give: 5:10
